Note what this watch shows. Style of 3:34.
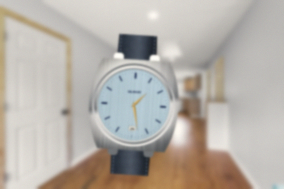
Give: 1:28
